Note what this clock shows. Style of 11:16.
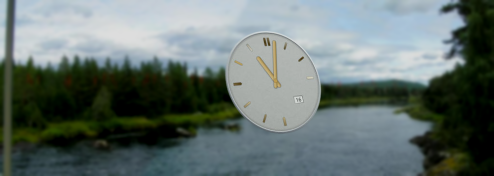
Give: 11:02
